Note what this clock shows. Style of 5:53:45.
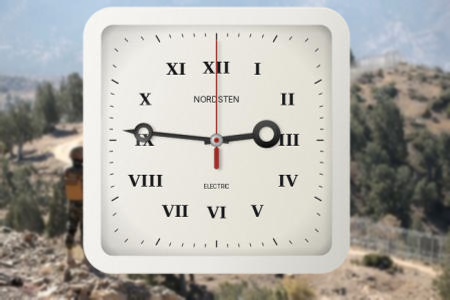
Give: 2:46:00
